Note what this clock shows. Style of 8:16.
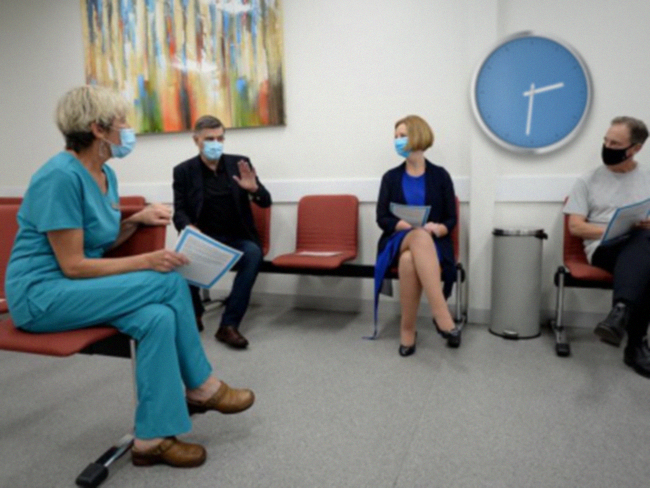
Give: 2:31
